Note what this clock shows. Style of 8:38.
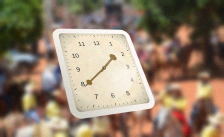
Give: 1:39
